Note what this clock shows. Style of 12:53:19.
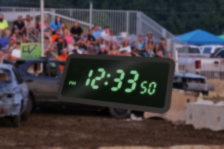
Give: 12:33:50
